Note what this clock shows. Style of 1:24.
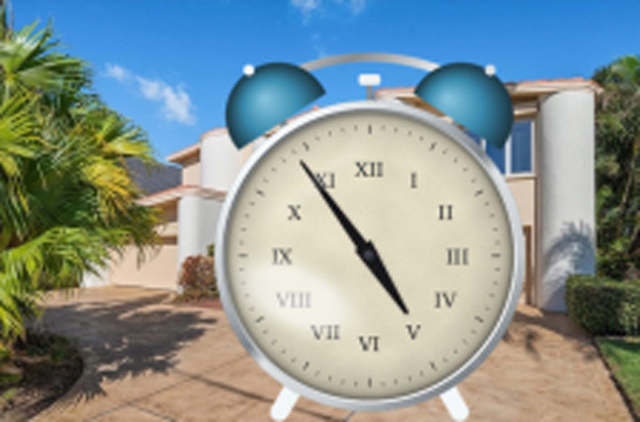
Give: 4:54
